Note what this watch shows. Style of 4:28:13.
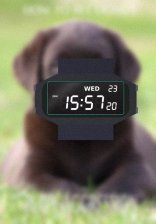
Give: 15:57:20
